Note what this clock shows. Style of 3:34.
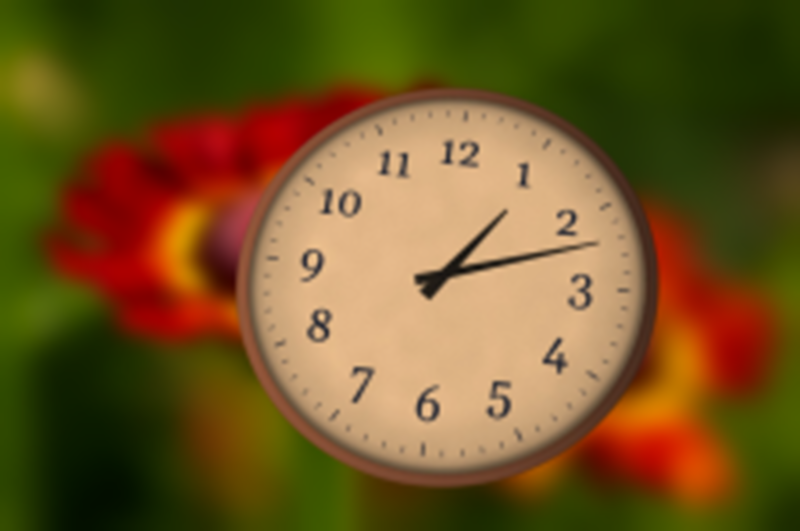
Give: 1:12
